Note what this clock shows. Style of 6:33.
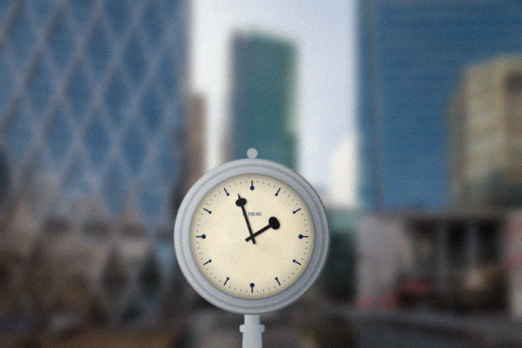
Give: 1:57
